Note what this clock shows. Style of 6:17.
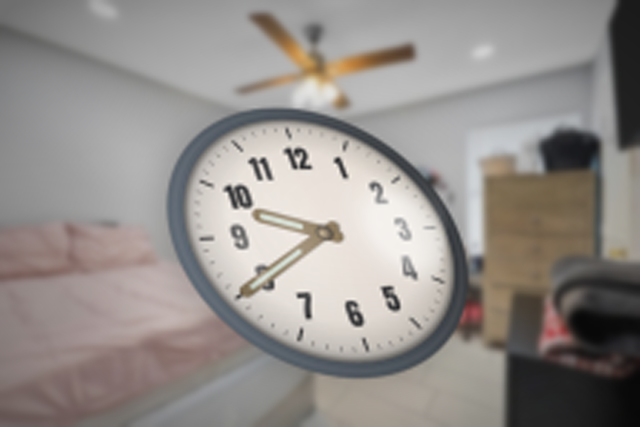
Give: 9:40
